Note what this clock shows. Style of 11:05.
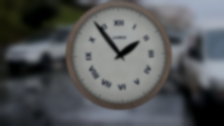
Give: 1:54
